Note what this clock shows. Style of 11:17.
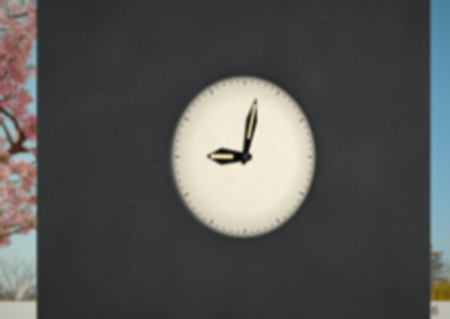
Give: 9:02
